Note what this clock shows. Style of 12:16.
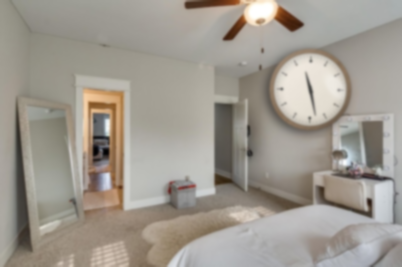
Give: 11:28
